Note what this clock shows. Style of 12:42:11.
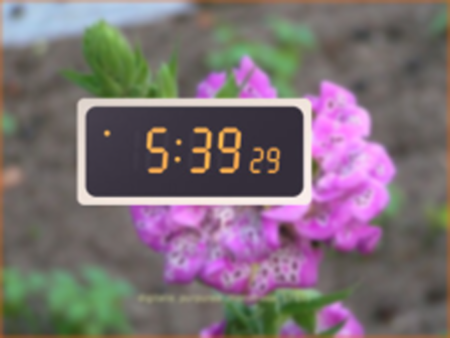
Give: 5:39:29
